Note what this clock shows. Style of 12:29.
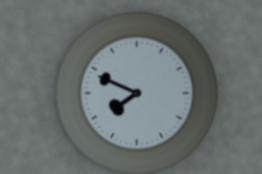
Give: 7:49
